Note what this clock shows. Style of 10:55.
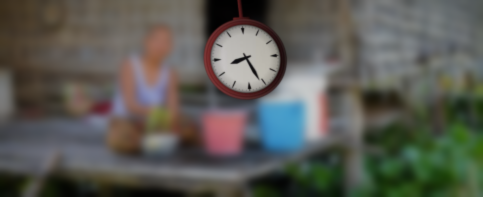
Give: 8:26
